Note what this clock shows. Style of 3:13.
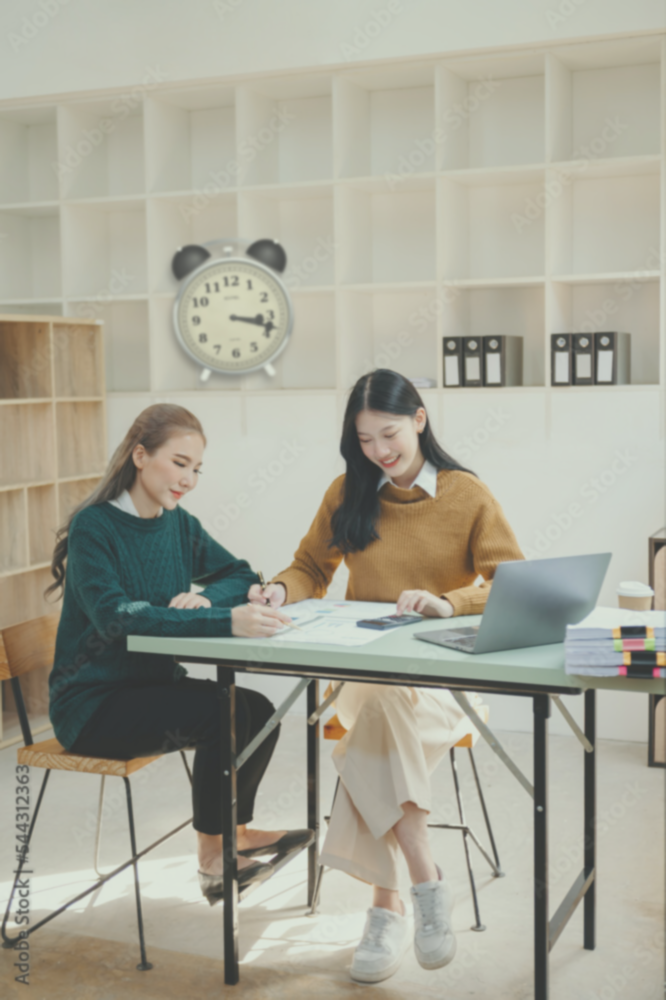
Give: 3:18
